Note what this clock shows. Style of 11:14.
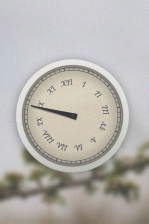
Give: 9:49
